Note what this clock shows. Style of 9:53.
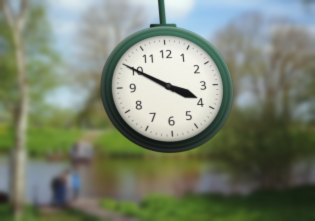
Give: 3:50
